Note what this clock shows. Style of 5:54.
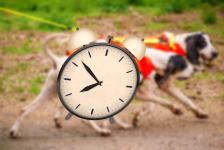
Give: 7:52
